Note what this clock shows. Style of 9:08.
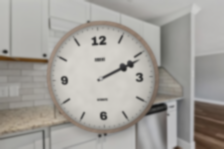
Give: 2:11
